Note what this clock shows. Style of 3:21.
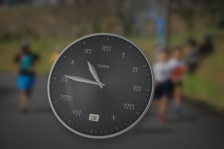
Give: 10:46
